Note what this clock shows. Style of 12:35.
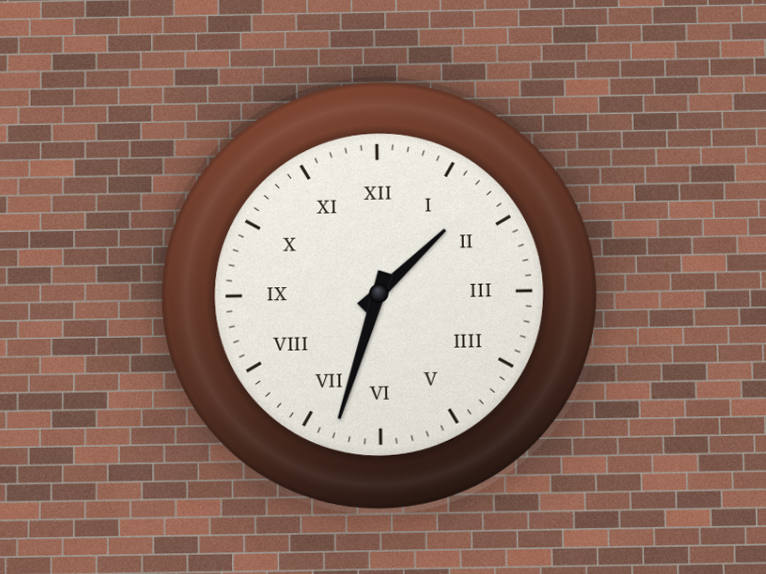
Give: 1:33
